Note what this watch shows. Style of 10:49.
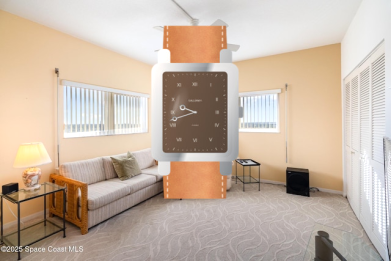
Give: 9:42
